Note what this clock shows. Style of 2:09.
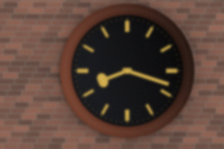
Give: 8:18
